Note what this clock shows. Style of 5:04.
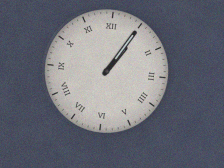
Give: 1:05
